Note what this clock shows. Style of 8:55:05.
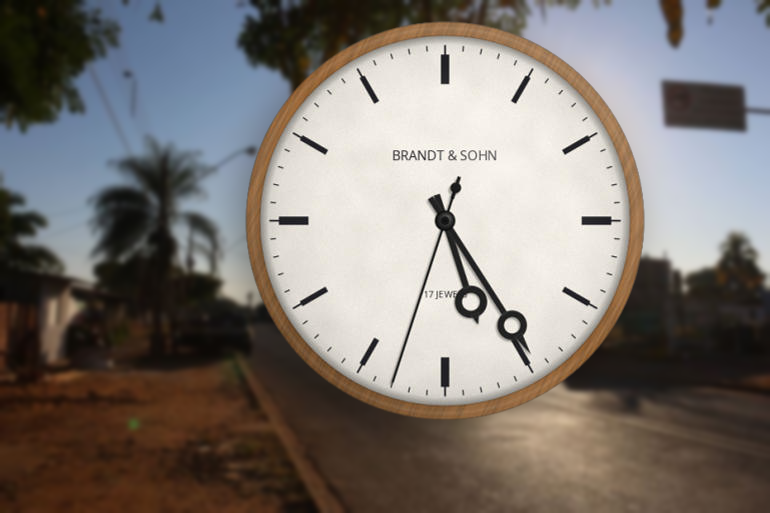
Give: 5:24:33
